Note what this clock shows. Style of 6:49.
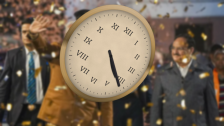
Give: 4:21
